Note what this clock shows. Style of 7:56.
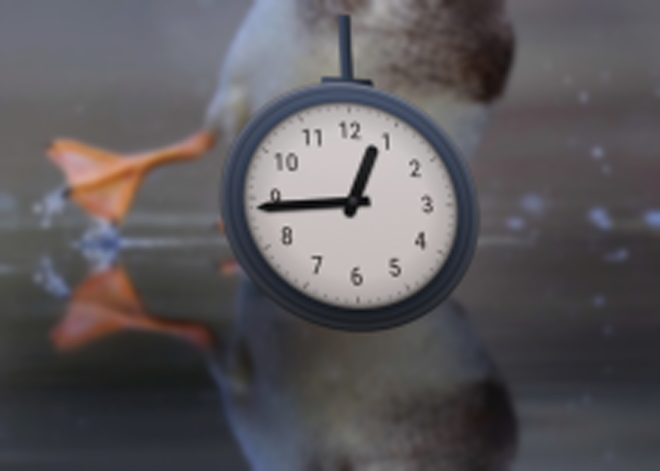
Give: 12:44
